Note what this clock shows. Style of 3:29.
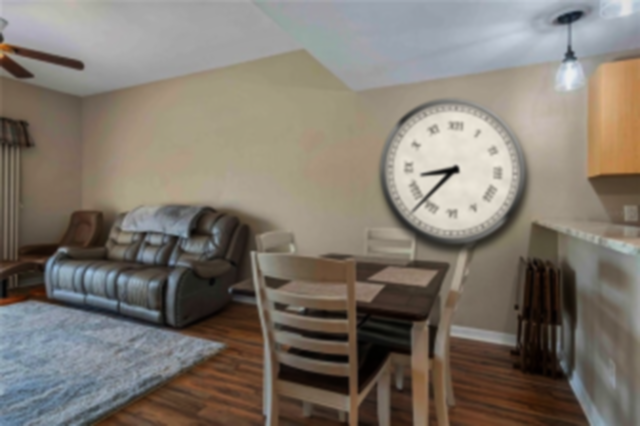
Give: 8:37
